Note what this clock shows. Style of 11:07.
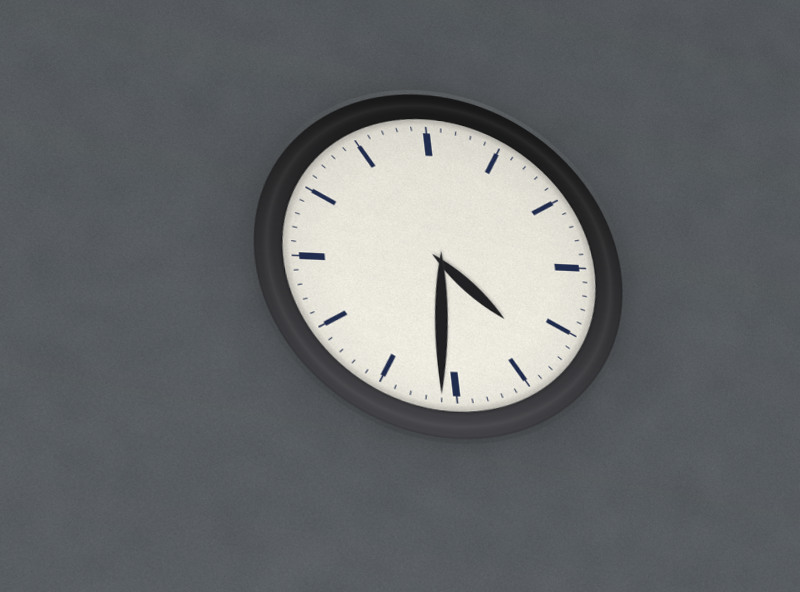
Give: 4:31
